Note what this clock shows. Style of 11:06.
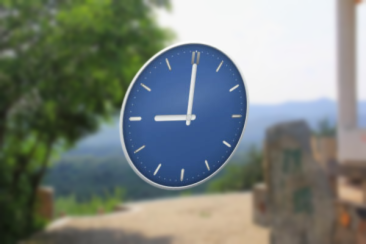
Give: 9:00
